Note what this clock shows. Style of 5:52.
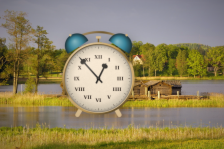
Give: 12:53
